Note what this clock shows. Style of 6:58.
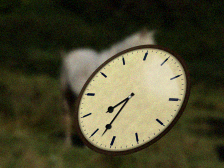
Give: 7:33
